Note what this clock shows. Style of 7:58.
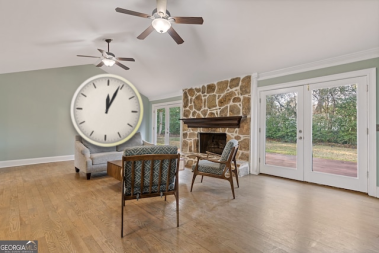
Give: 12:04
